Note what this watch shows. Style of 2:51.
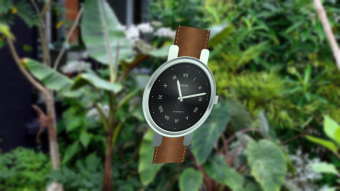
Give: 11:13
